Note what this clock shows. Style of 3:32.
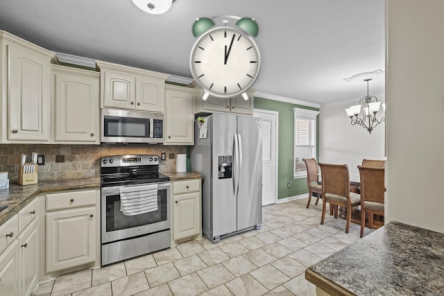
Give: 12:03
